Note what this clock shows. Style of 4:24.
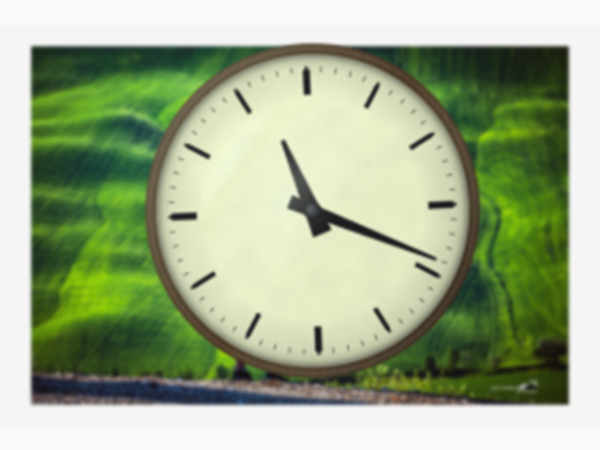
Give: 11:19
